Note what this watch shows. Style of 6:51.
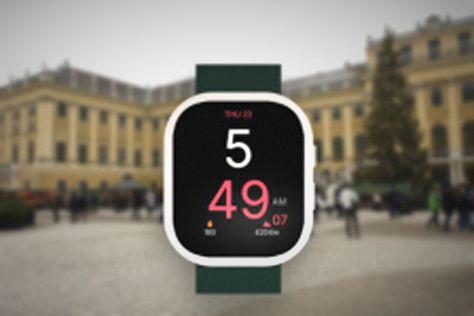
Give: 5:49
